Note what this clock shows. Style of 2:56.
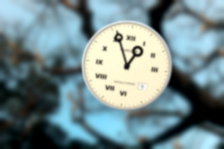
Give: 12:56
